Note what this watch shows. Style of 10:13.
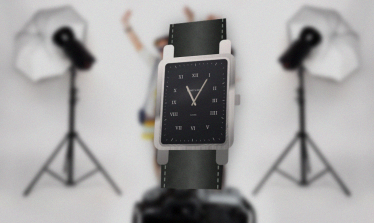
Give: 11:05
